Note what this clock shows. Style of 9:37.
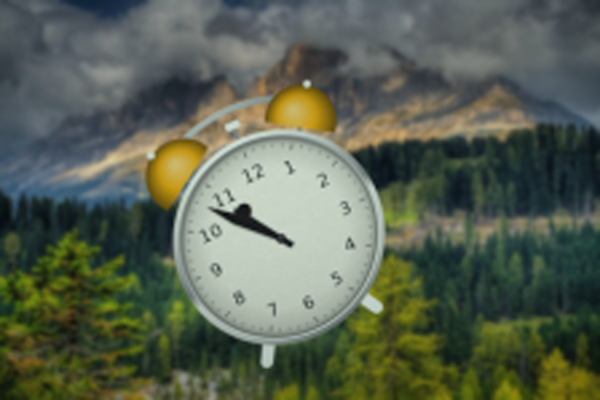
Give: 10:53
